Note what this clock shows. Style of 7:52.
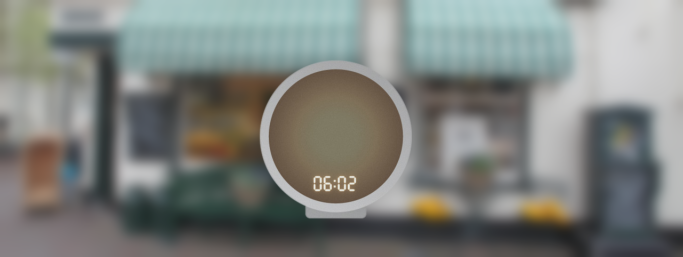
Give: 6:02
